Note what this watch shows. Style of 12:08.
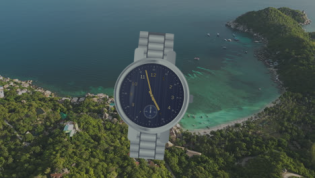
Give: 4:57
